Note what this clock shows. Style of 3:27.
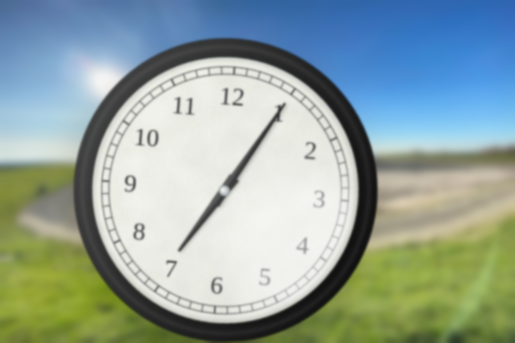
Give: 7:05
